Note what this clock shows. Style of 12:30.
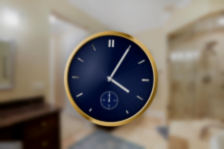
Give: 4:05
